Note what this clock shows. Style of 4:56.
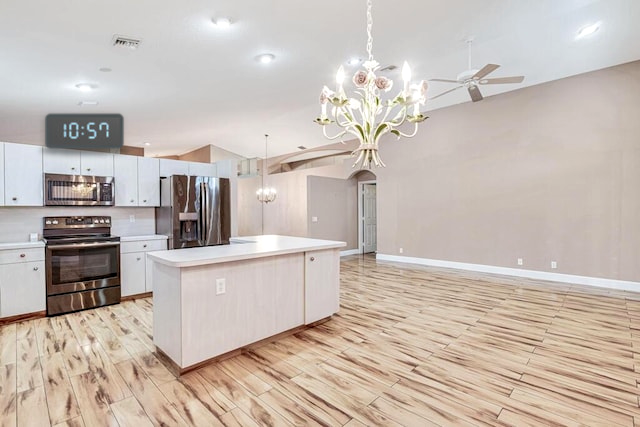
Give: 10:57
